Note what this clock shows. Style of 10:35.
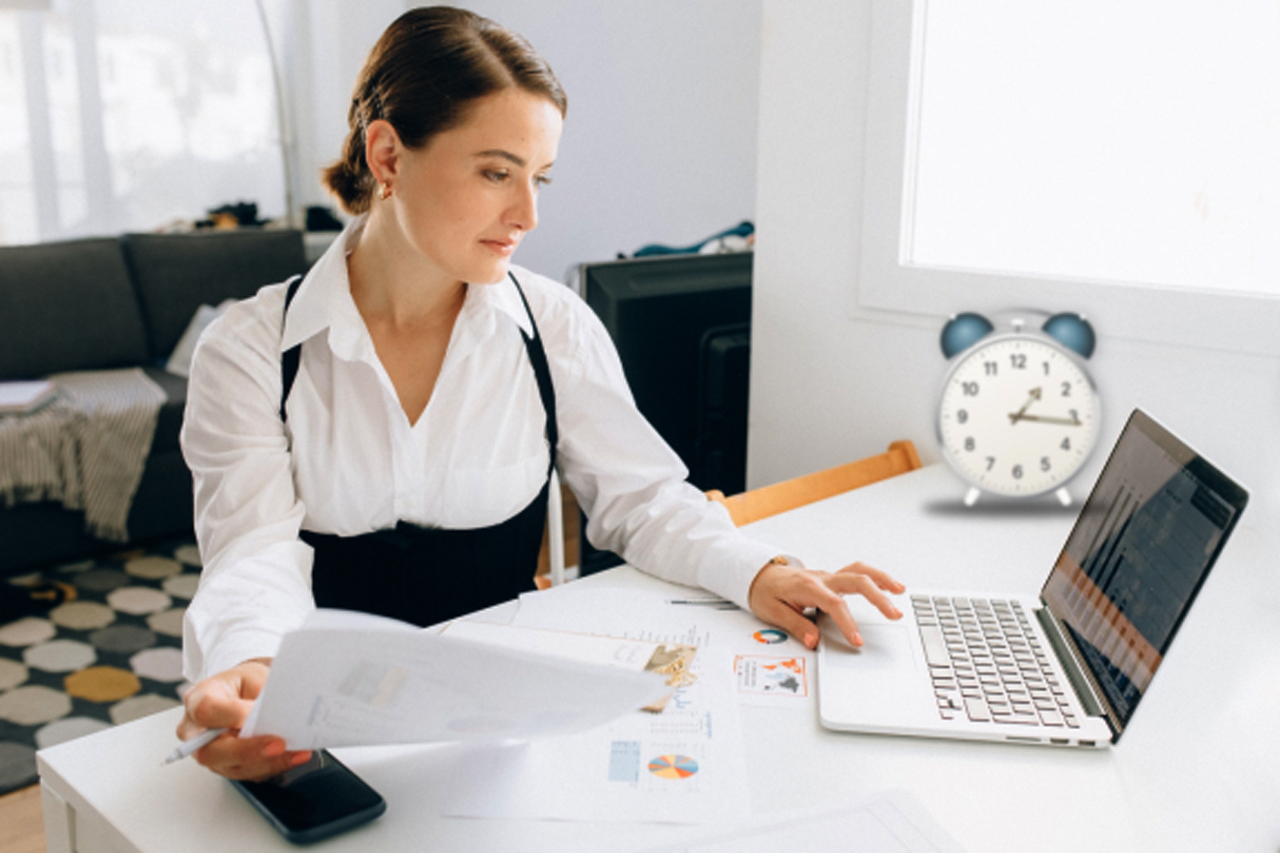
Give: 1:16
